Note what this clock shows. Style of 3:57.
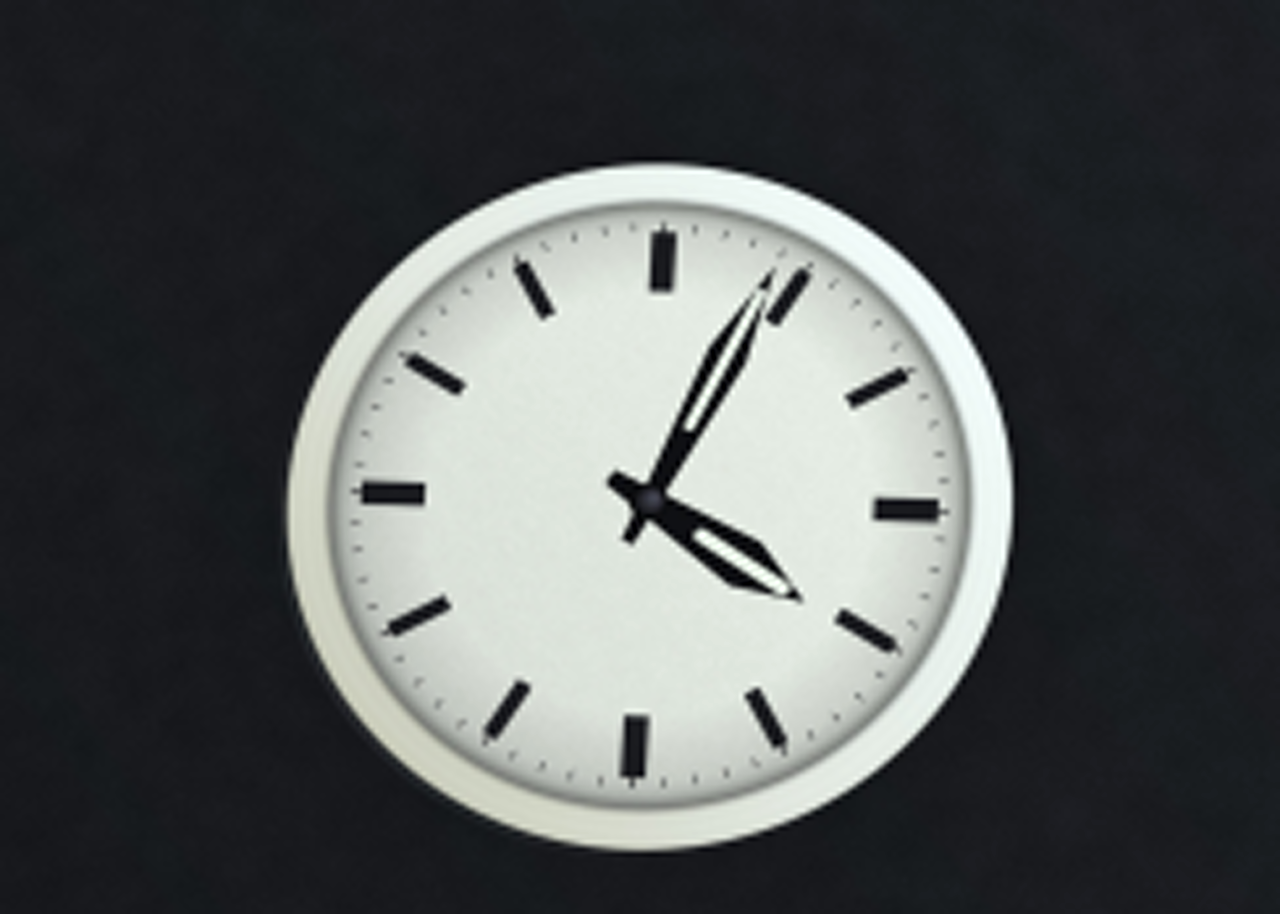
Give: 4:04
